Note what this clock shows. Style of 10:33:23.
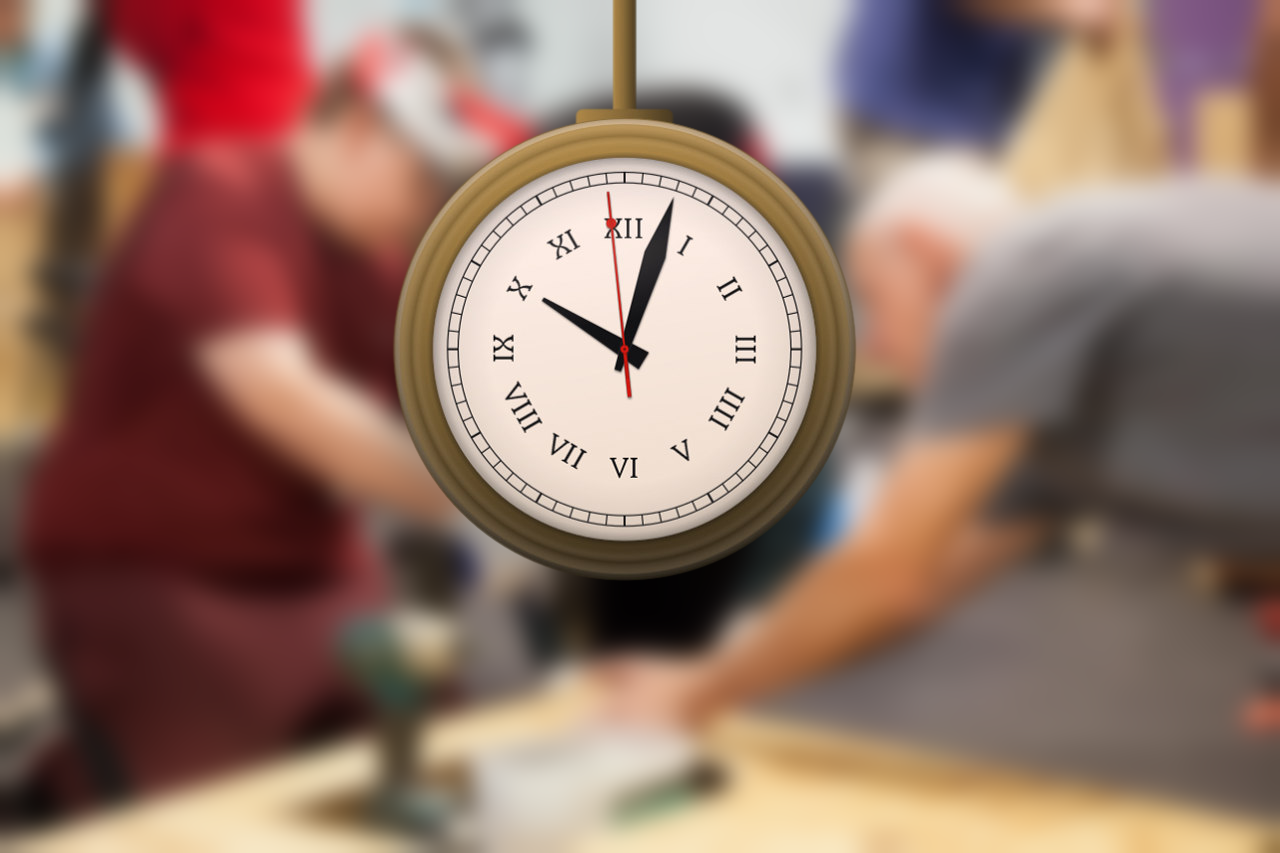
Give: 10:02:59
